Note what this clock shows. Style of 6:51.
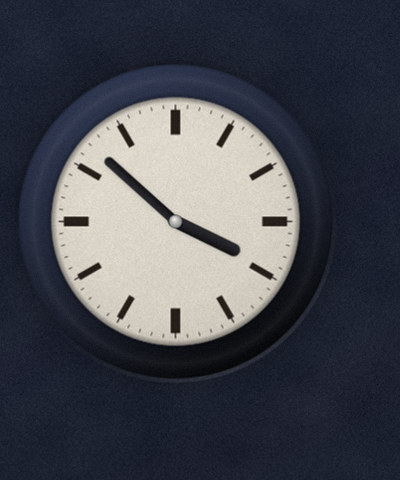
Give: 3:52
